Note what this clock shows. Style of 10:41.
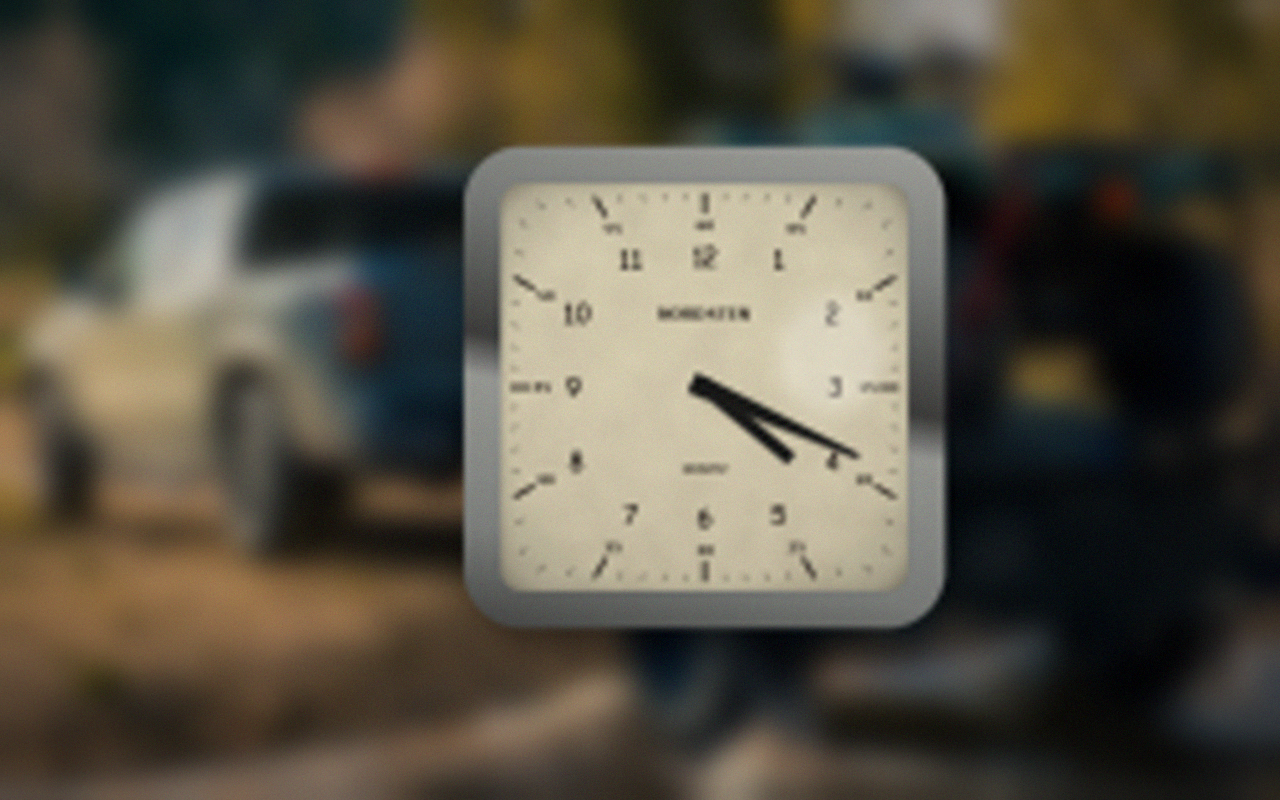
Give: 4:19
